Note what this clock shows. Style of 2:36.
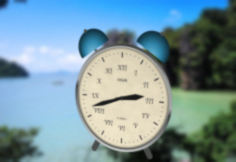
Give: 2:42
